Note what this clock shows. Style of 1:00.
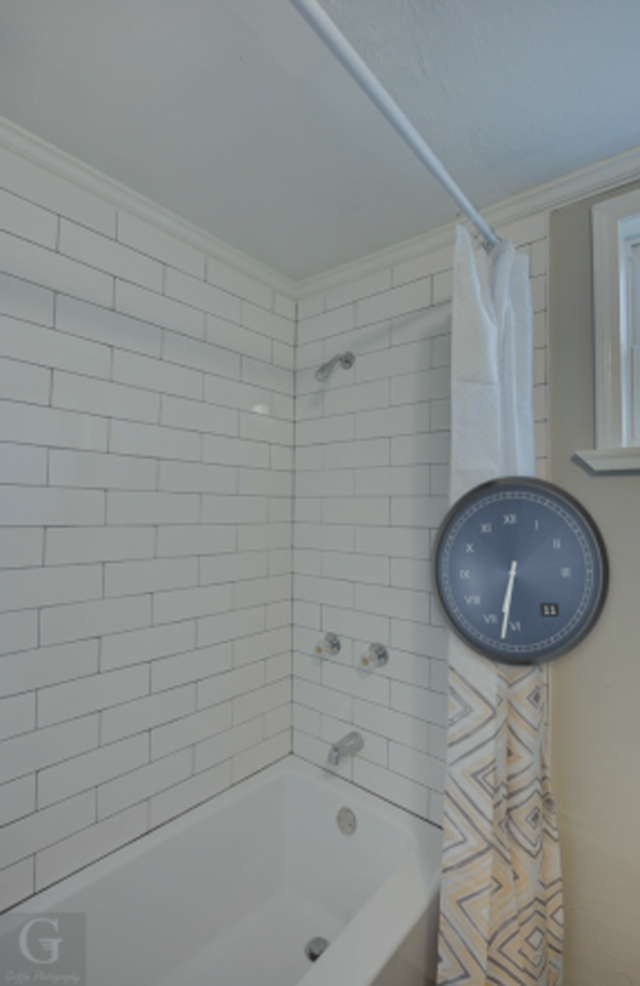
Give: 6:32
